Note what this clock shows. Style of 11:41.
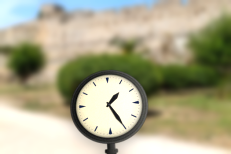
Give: 1:25
